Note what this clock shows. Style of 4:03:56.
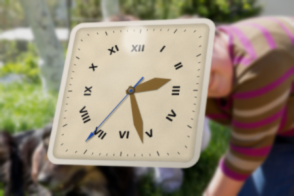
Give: 2:26:36
